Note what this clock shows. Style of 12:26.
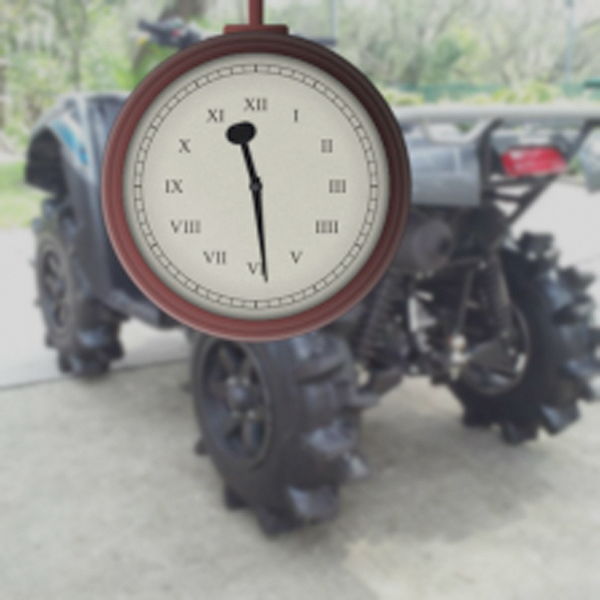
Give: 11:29
